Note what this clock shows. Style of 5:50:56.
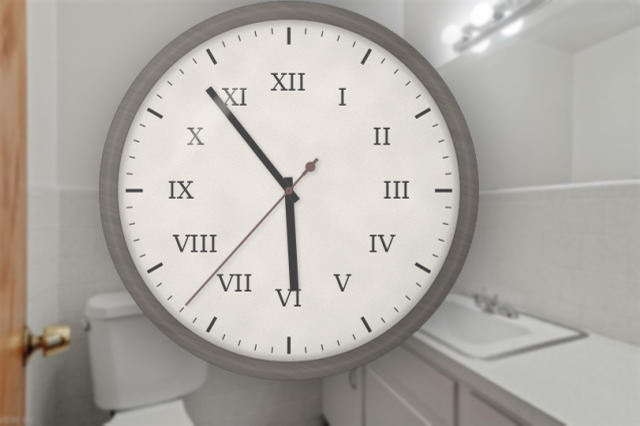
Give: 5:53:37
